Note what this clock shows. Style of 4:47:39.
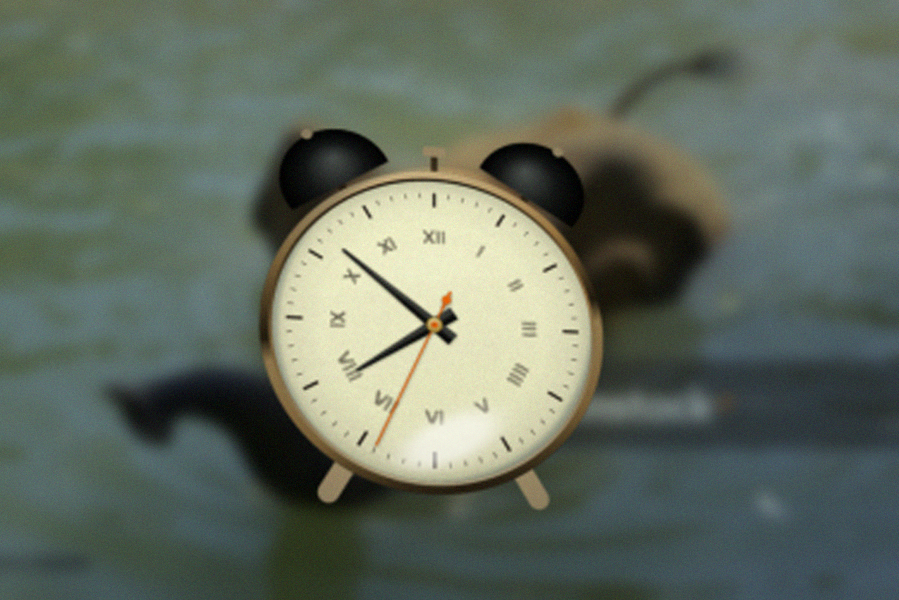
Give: 7:51:34
